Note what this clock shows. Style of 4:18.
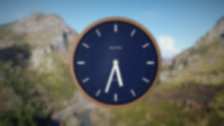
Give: 5:33
